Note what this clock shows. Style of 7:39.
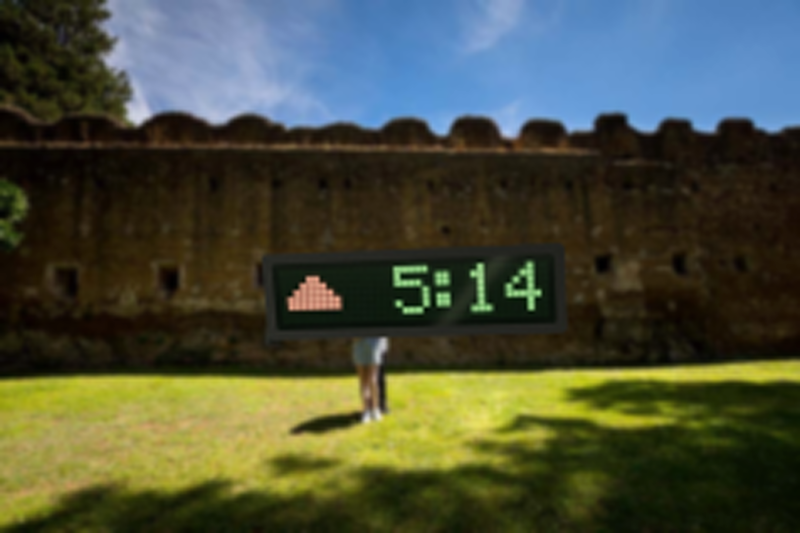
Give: 5:14
